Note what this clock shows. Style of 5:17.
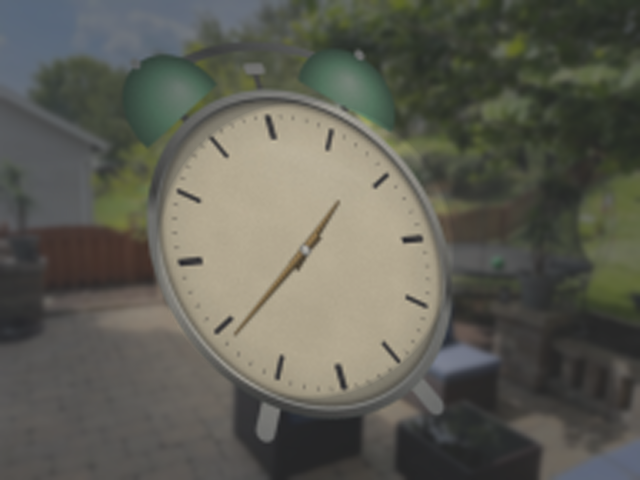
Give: 1:39
